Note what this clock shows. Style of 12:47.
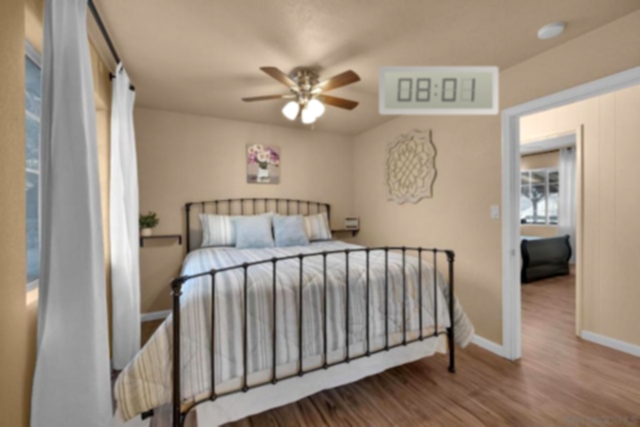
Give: 8:01
